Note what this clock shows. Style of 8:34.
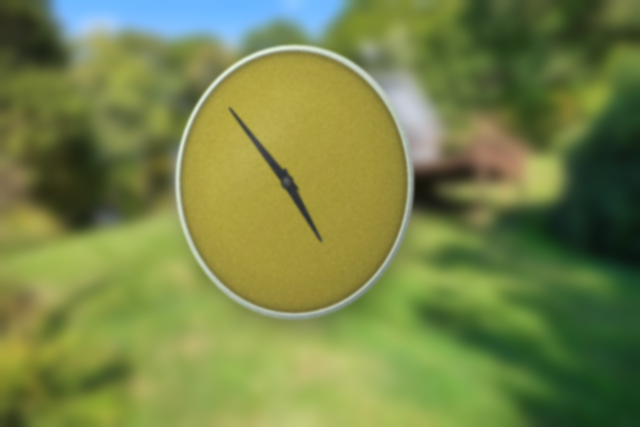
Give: 4:53
